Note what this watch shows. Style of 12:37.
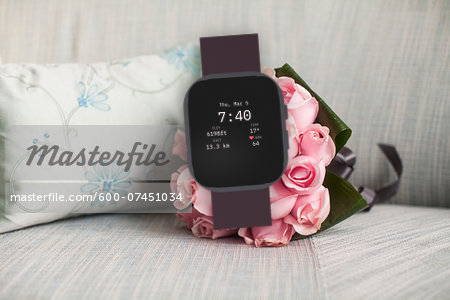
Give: 7:40
